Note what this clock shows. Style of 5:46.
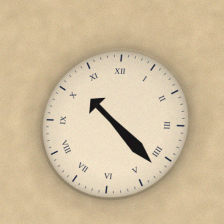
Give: 10:22
